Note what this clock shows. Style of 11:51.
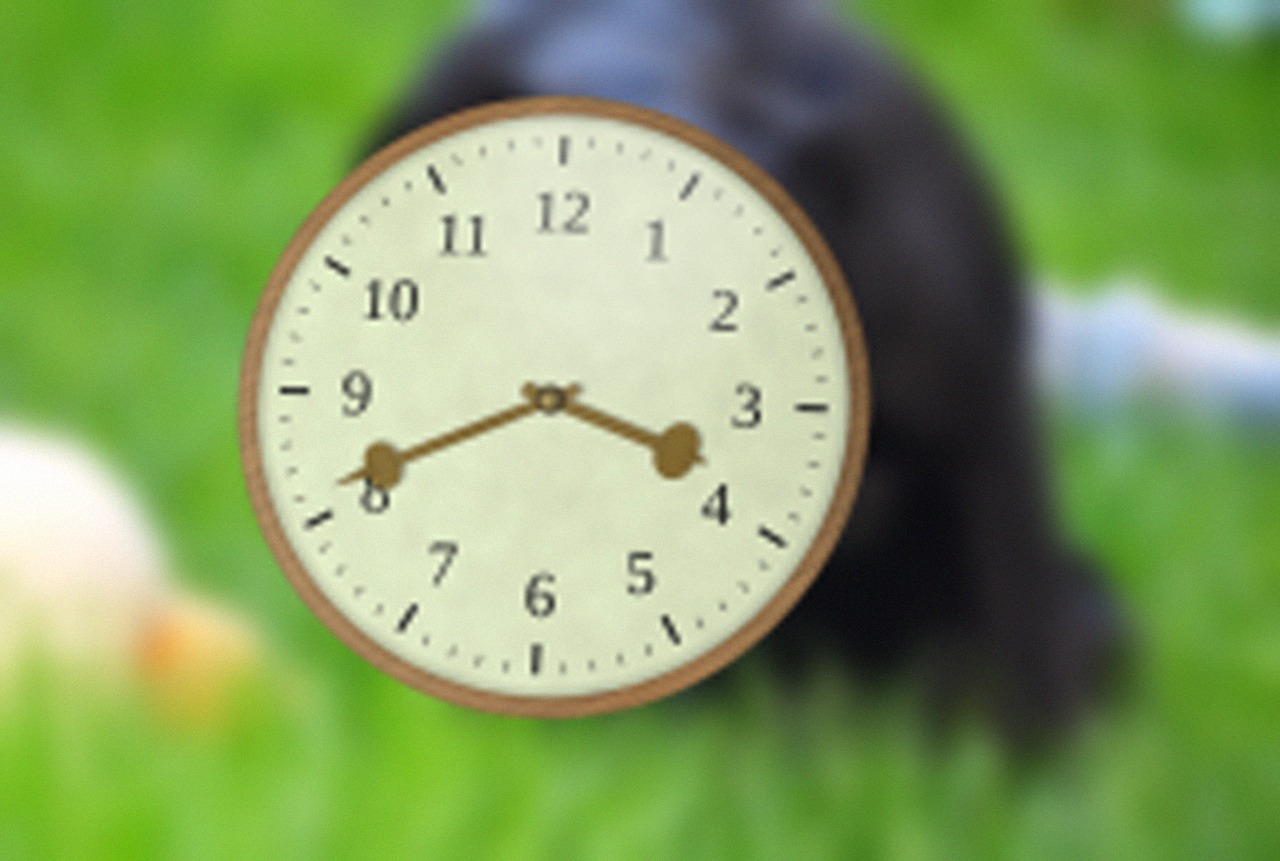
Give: 3:41
